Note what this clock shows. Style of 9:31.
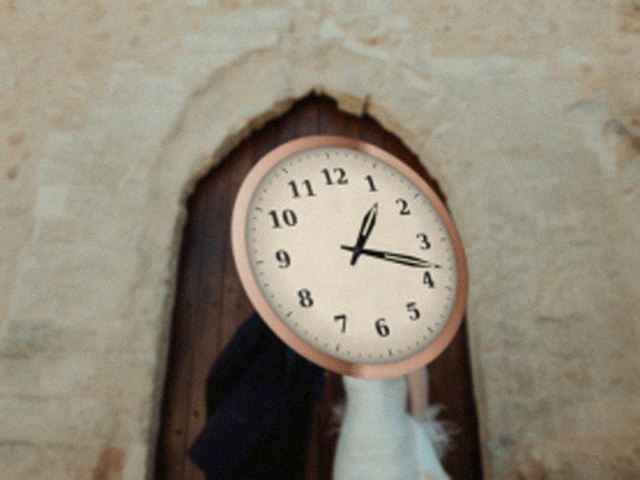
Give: 1:18
